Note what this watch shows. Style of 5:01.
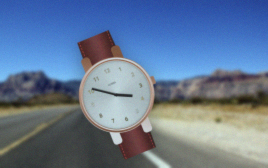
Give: 3:51
